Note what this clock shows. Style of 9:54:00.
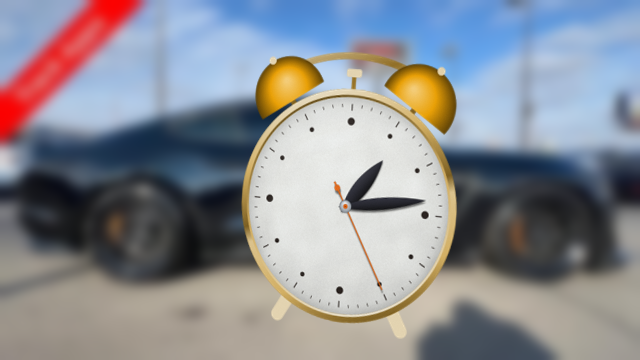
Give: 1:13:25
